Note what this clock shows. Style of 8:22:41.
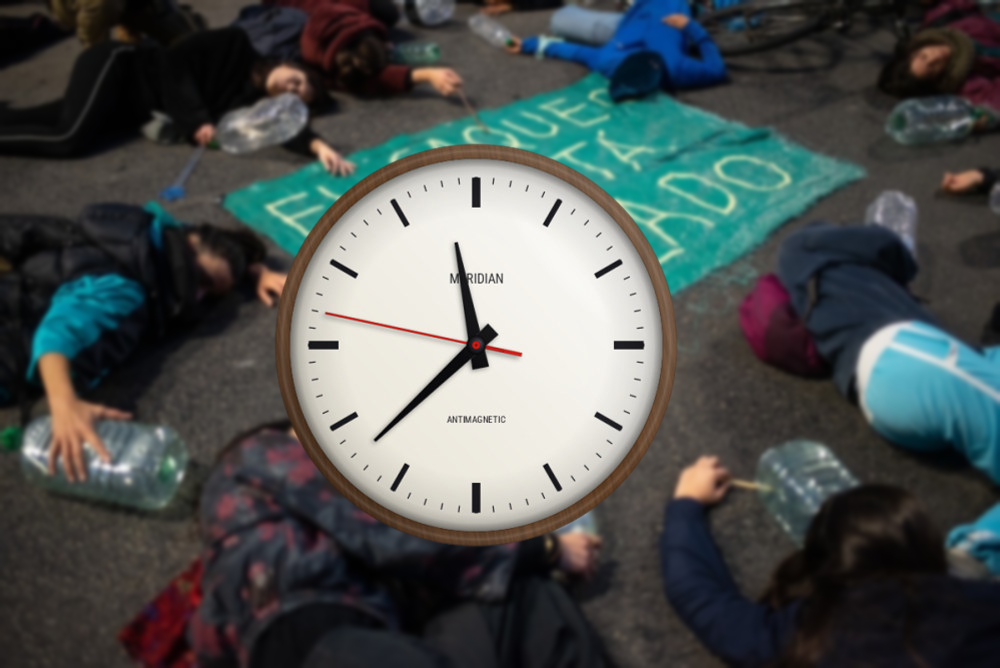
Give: 11:37:47
